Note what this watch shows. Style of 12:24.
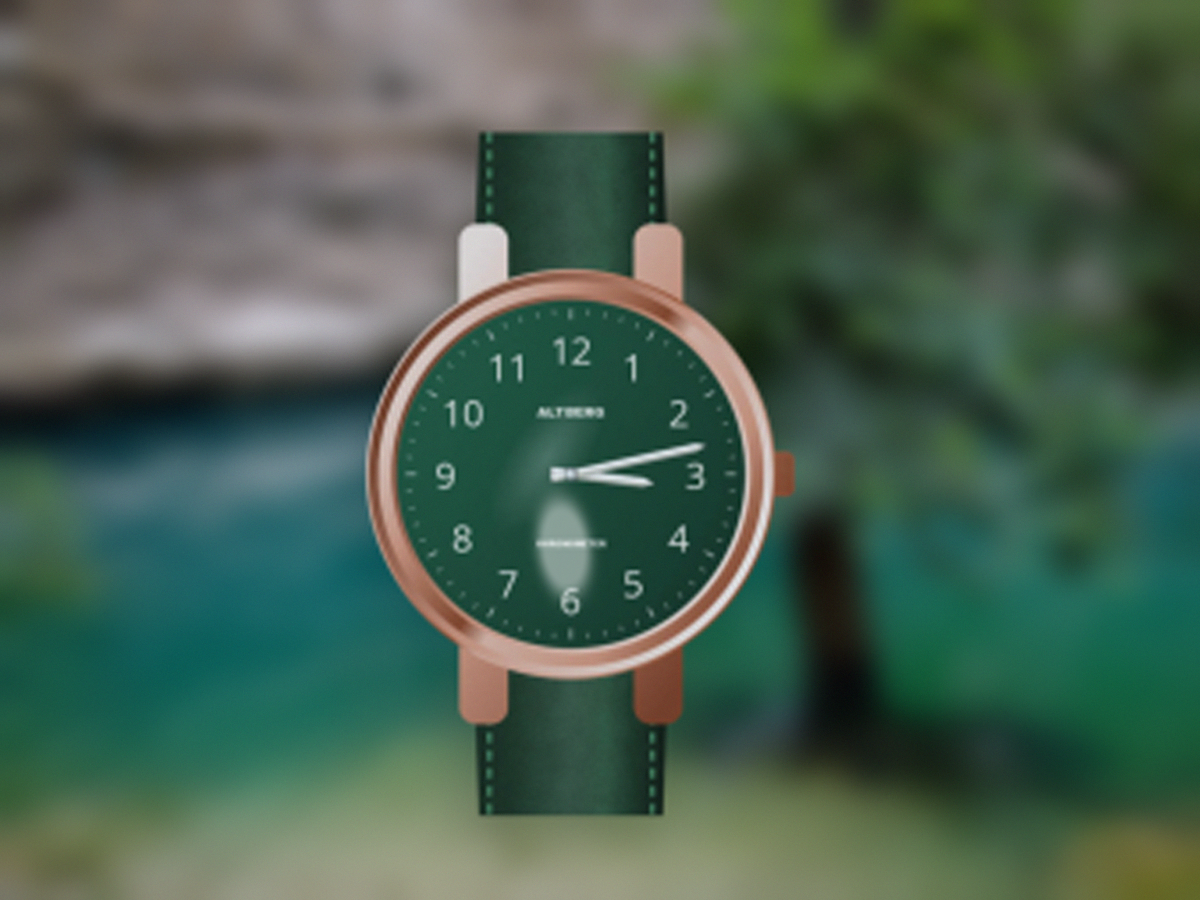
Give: 3:13
